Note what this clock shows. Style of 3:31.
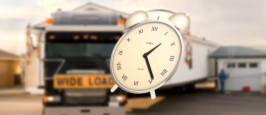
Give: 1:24
